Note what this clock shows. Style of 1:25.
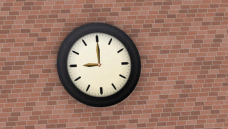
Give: 9:00
